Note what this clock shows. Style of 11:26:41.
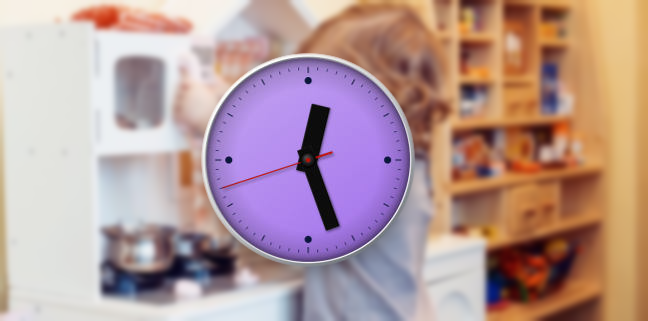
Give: 12:26:42
